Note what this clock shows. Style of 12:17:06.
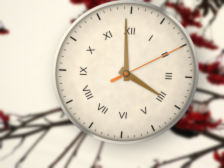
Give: 3:59:10
